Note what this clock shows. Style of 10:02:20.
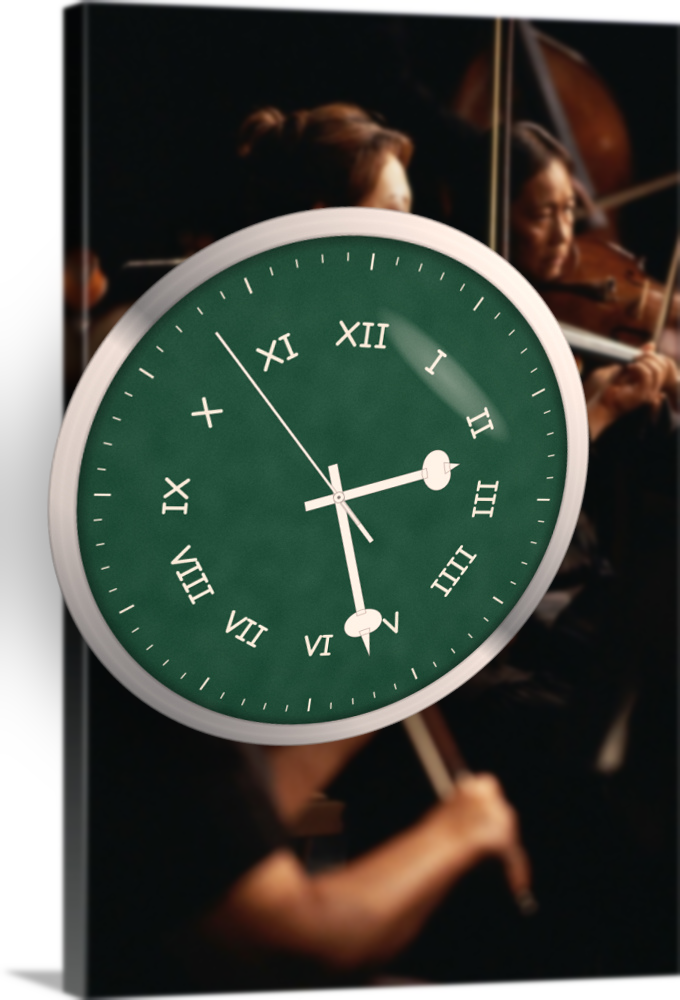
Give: 2:26:53
